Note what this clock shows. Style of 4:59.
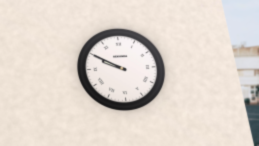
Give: 9:50
